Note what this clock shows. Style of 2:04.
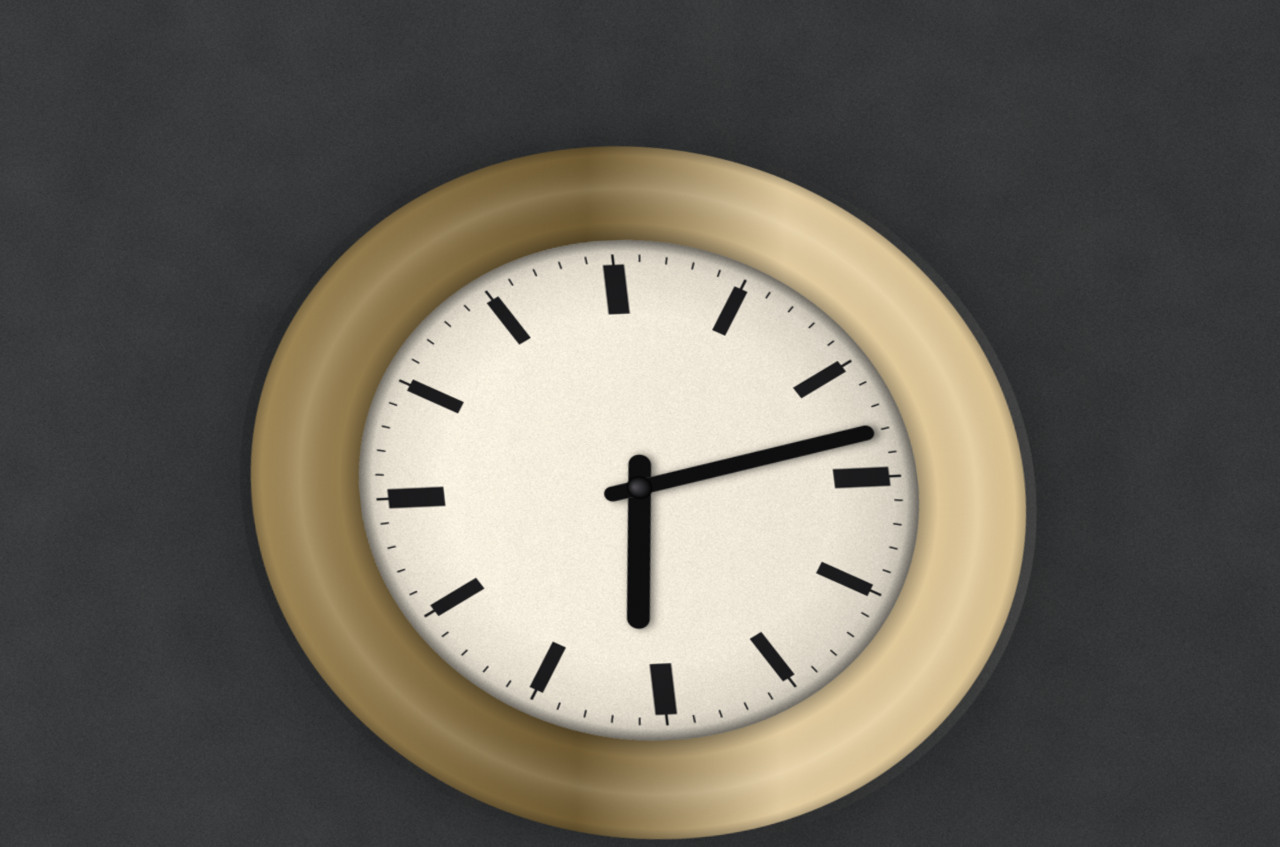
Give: 6:13
